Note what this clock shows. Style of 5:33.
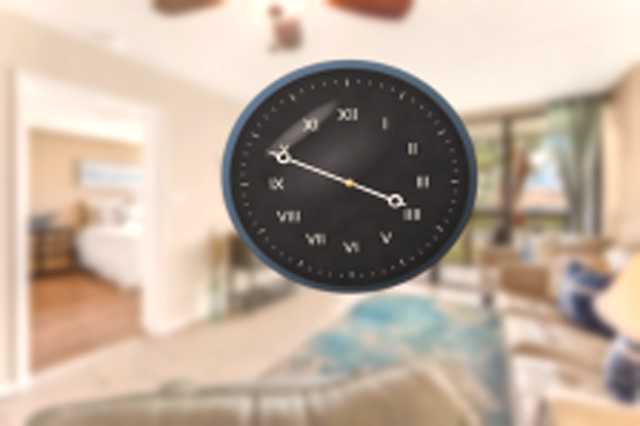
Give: 3:49
